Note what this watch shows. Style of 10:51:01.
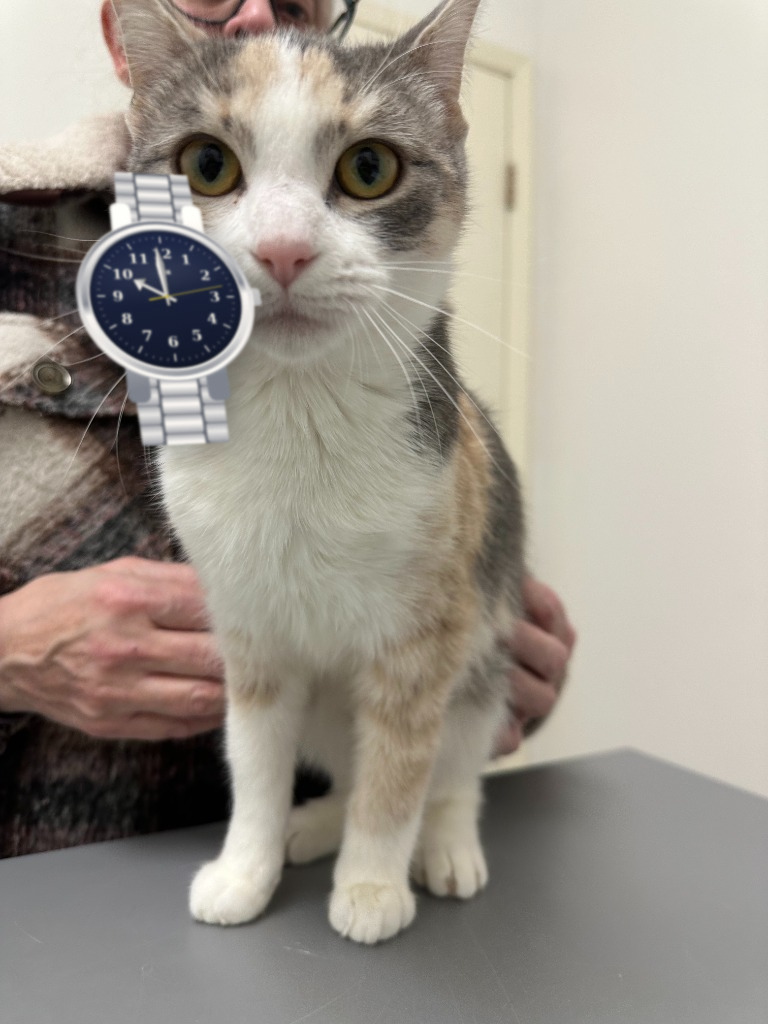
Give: 9:59:13
